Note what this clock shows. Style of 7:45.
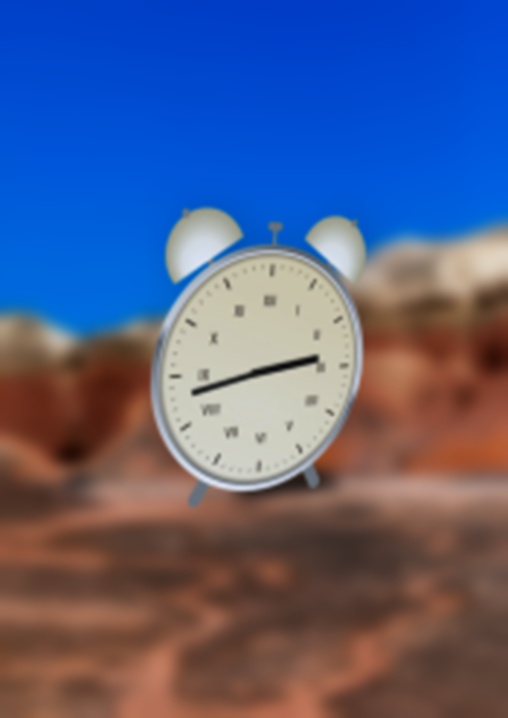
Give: 2:43
